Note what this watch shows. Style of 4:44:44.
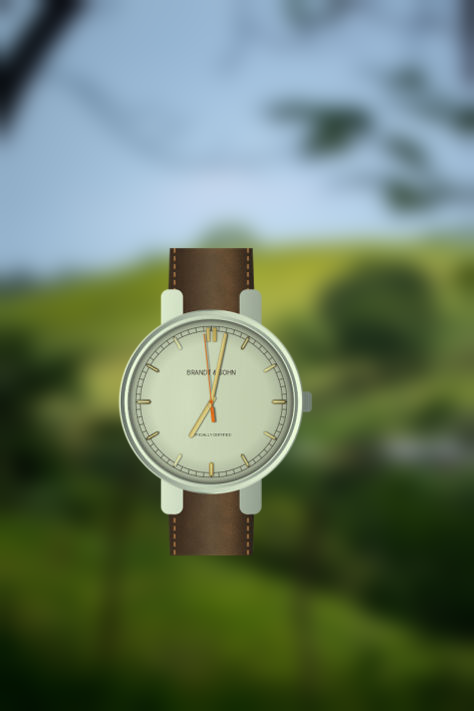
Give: 7:01:59
